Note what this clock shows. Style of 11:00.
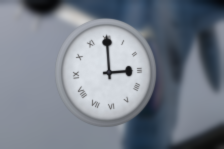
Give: 3:00
